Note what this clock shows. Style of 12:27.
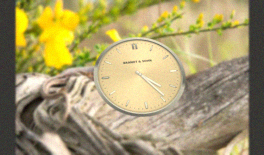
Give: 4:24
